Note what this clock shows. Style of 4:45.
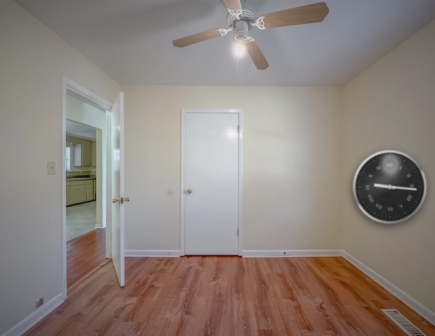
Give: 9:16
